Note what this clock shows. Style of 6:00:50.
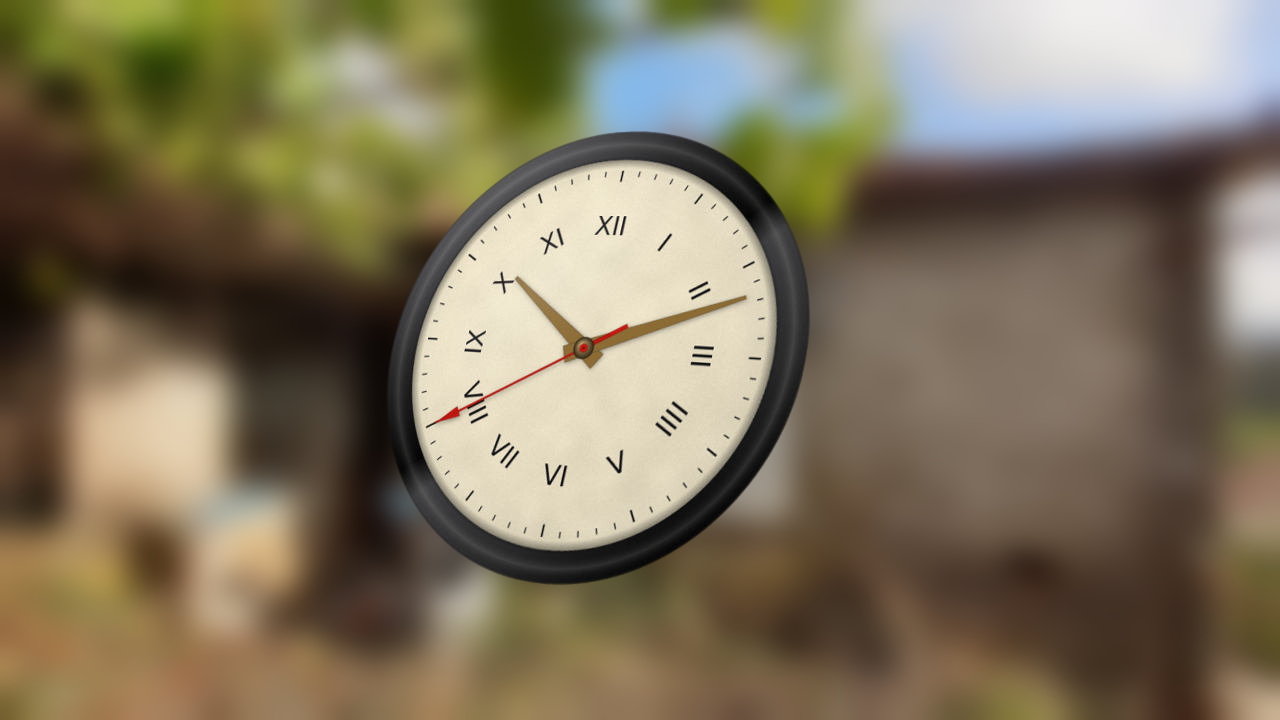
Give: 10:11:40
